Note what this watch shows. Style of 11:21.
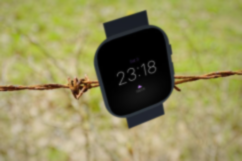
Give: 23:18
